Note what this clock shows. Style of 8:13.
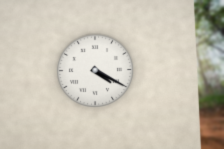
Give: 4:20
